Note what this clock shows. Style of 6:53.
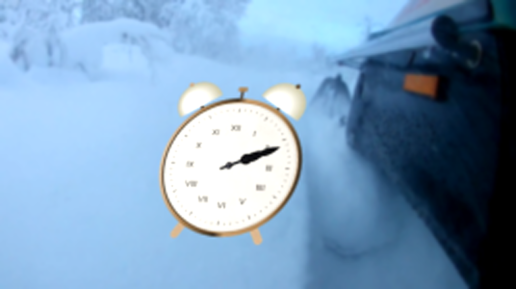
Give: 2:11
